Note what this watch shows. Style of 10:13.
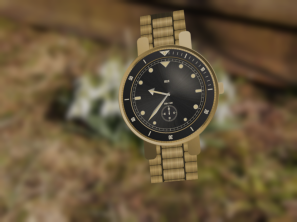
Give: 9:37
